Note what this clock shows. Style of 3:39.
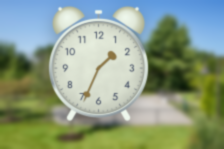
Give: 1:34
